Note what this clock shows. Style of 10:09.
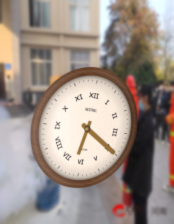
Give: 6:20
